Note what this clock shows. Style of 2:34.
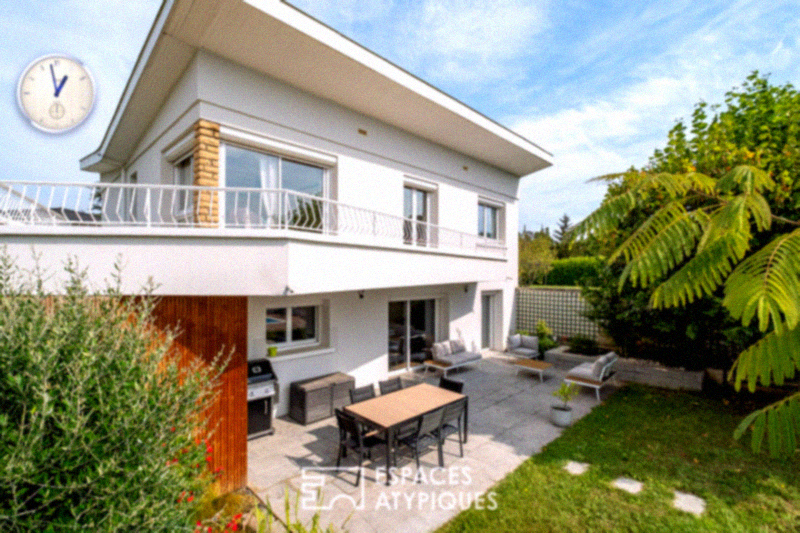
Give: 12:58
